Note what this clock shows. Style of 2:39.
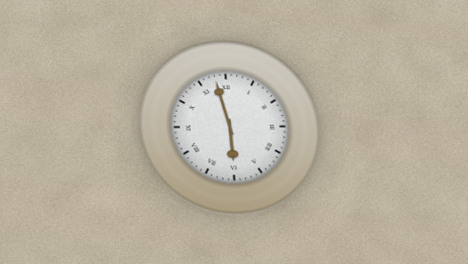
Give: 5:58
